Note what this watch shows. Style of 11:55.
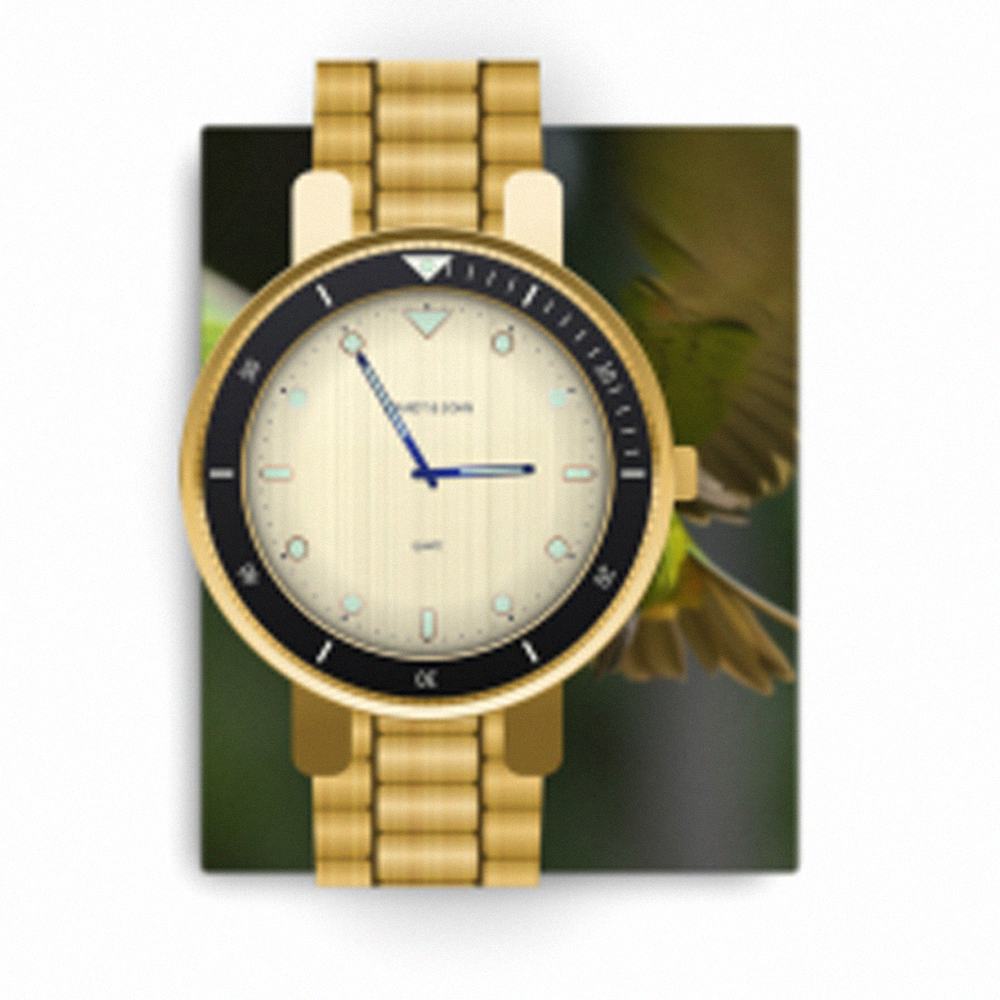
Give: 2:55
